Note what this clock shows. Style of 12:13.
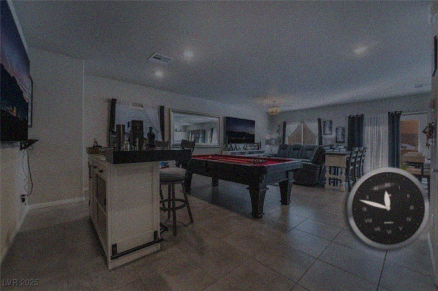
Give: 11:48
